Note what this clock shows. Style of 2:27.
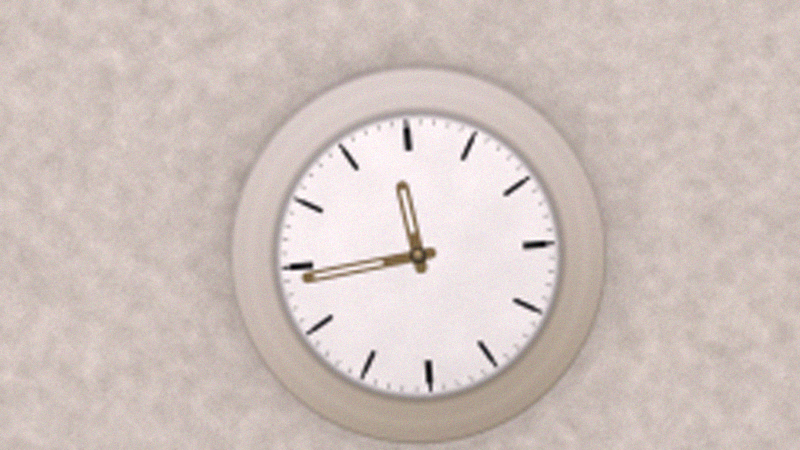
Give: 11:44
